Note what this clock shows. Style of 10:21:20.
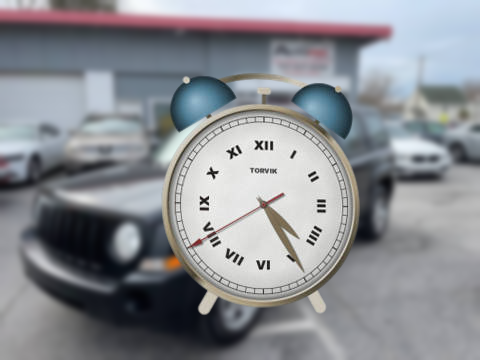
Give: 4:24:40
